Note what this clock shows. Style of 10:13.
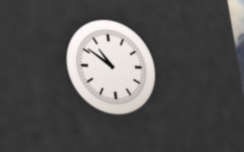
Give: 10:51
